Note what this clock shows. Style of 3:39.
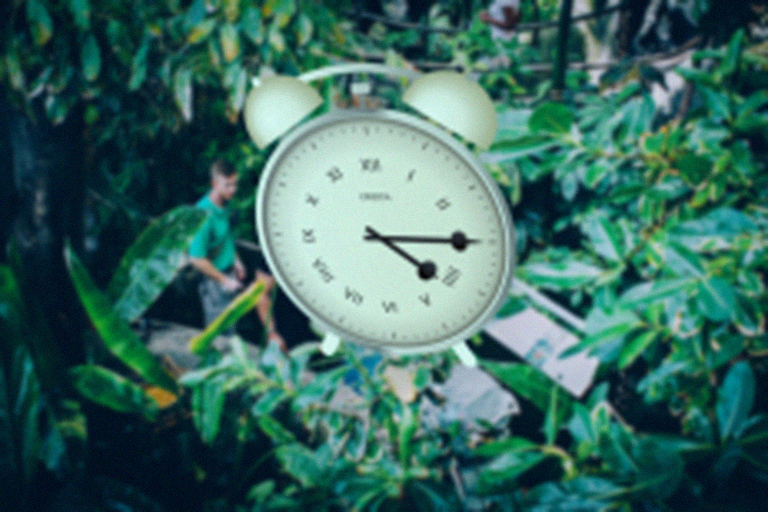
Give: 4:15
